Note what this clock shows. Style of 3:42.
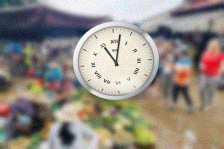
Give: 11:02
